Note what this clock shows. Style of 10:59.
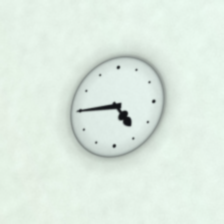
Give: 4:45
